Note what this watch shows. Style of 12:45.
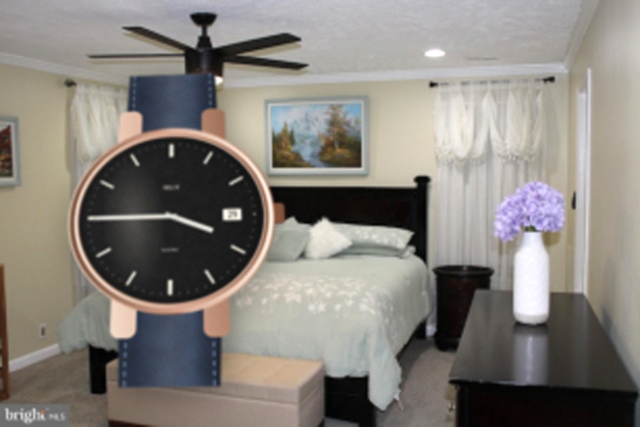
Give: 3:45
